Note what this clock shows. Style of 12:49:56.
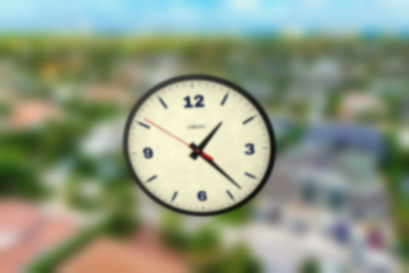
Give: 1:22:51
